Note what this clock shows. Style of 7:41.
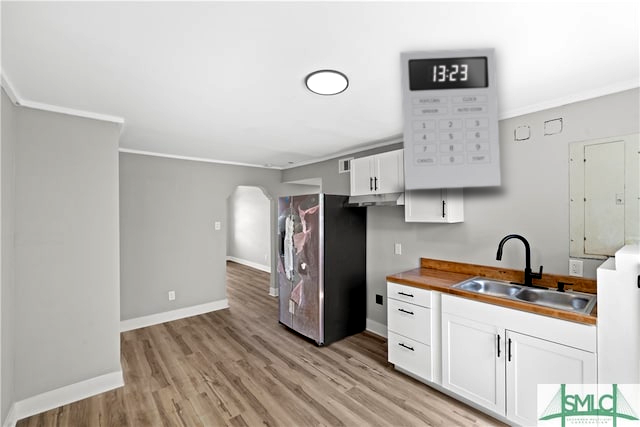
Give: 13:23
